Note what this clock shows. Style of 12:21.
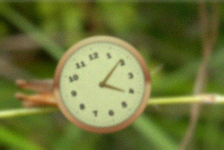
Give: 4:09
